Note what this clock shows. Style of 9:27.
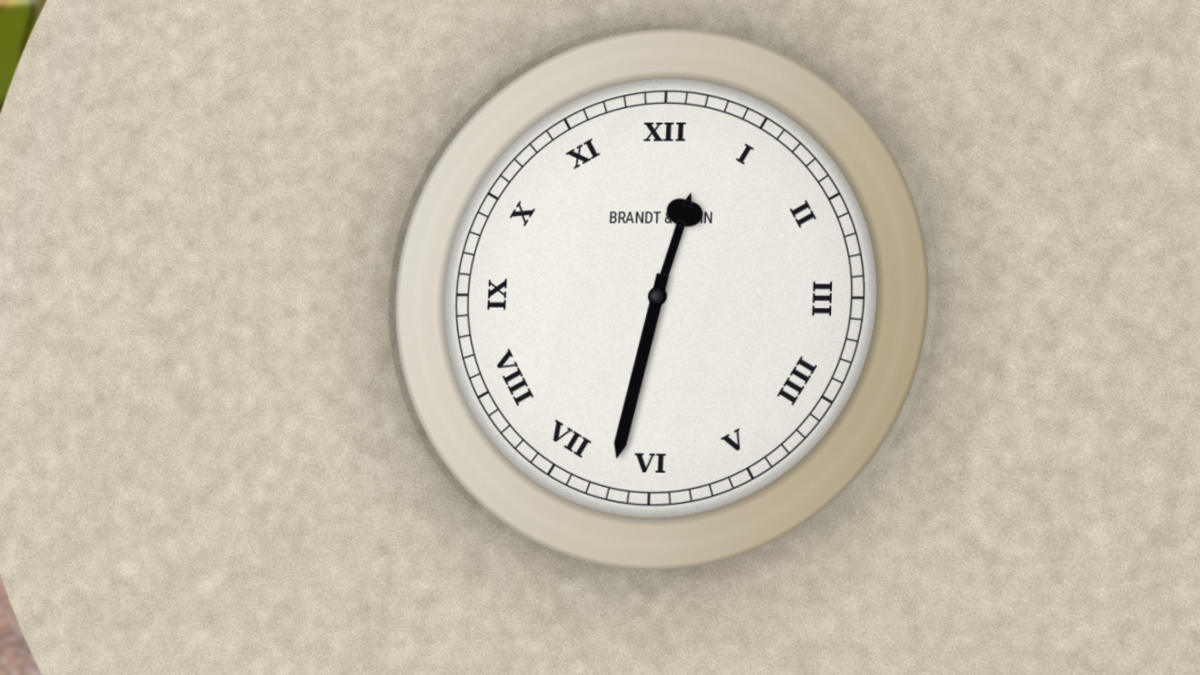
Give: 12:32
